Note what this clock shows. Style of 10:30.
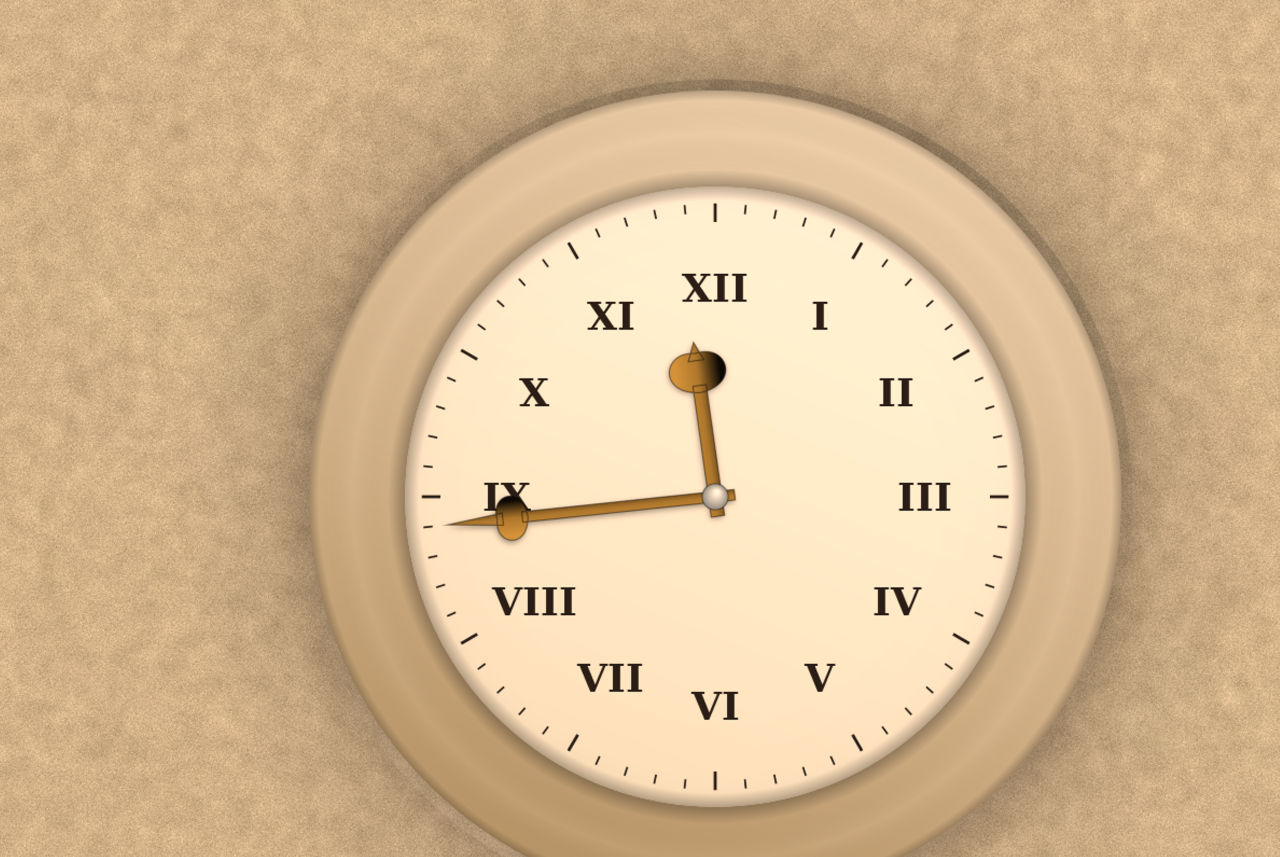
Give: 11:44
